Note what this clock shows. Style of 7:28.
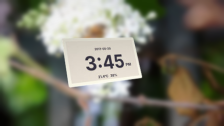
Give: 3:45
